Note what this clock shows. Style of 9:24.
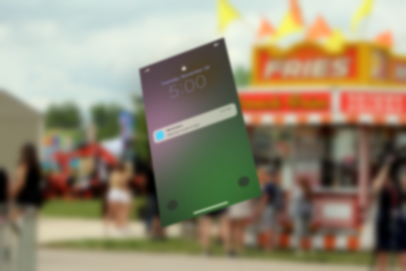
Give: 5:00
